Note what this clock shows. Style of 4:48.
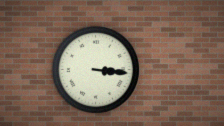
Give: 3:16
